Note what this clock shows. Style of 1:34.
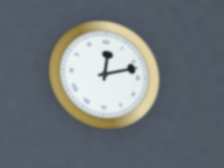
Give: 12:12
